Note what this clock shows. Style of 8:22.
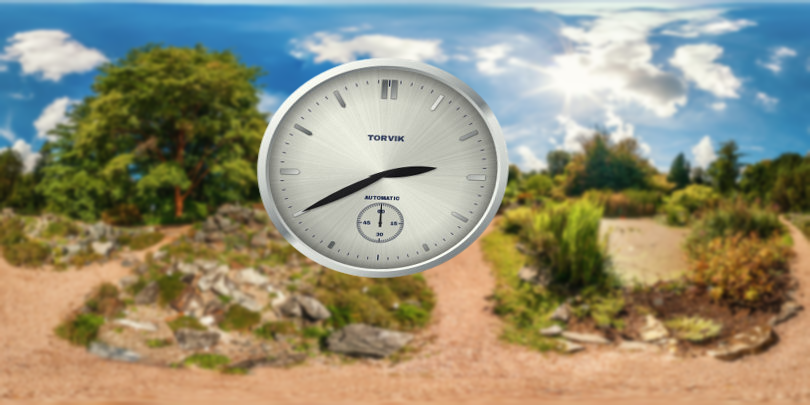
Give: 2:40
